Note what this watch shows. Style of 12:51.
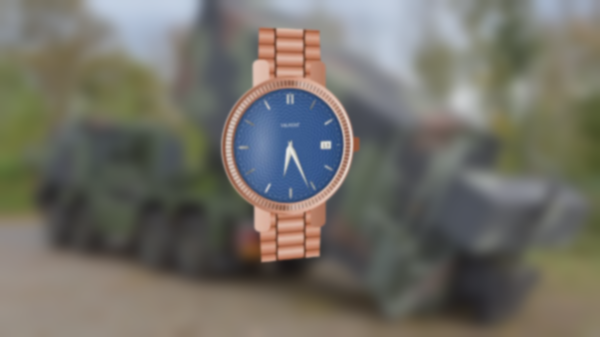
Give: 6:26
